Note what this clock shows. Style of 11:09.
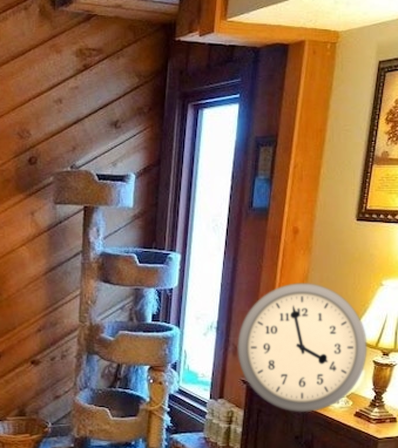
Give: 3:58
